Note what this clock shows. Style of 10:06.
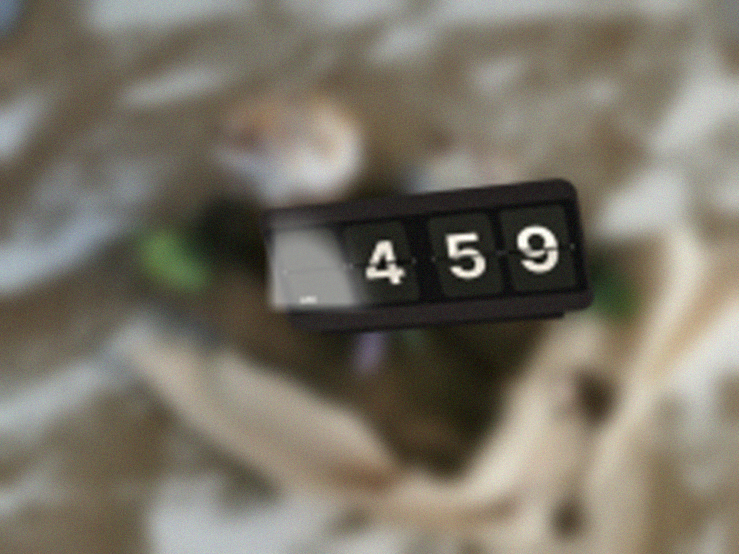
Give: 4:59
